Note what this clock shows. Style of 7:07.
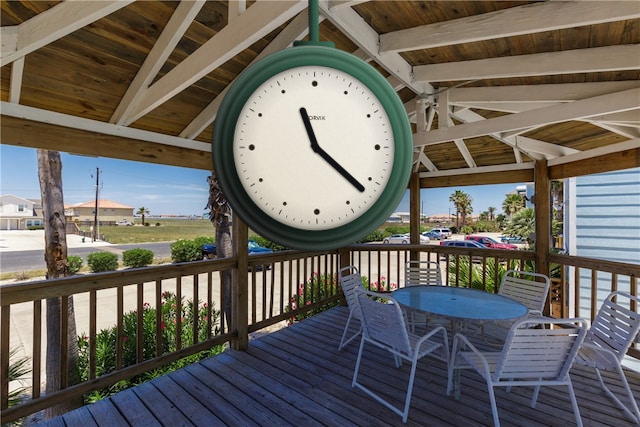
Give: 11:22
